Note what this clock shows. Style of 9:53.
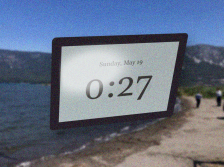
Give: 0:27
